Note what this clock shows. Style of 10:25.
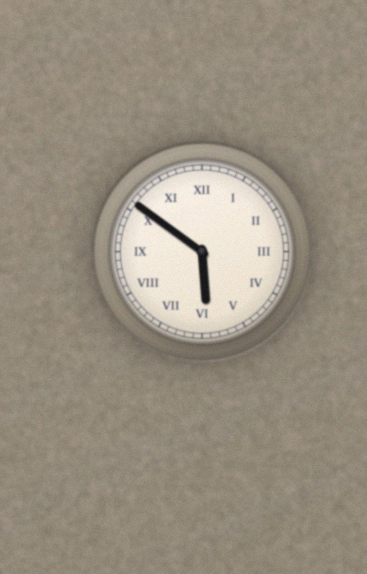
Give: 5:51
